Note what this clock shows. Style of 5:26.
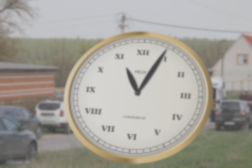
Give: 11:04
